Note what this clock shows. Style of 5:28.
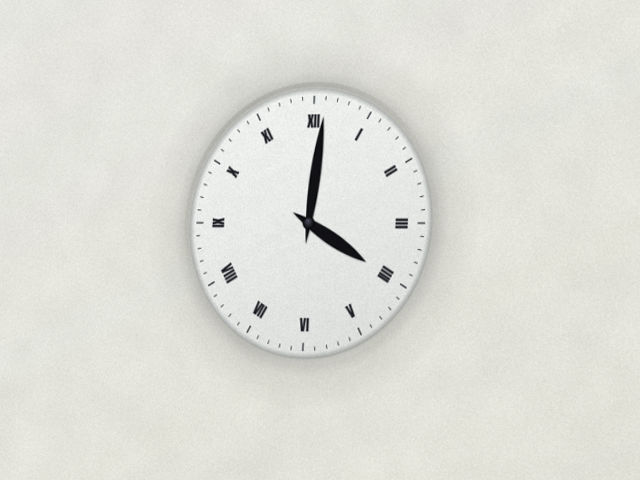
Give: 4:01
